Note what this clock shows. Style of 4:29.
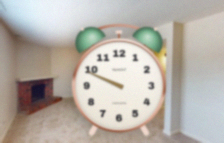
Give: 9:49
